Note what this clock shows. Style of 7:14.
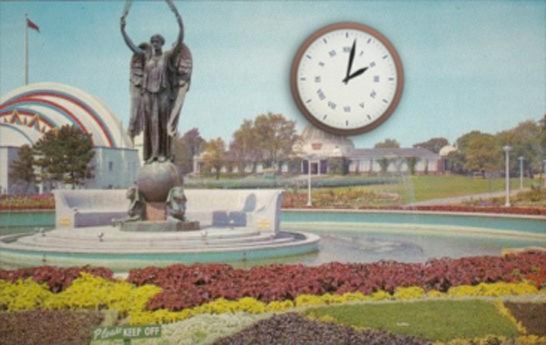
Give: 2:02
